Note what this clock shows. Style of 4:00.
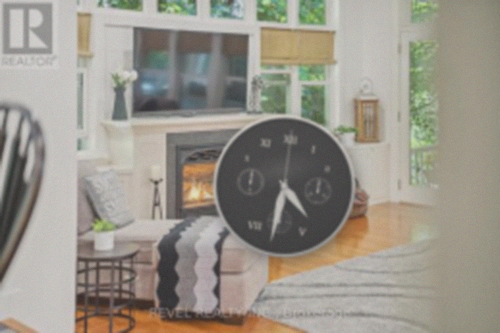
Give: 4:31
